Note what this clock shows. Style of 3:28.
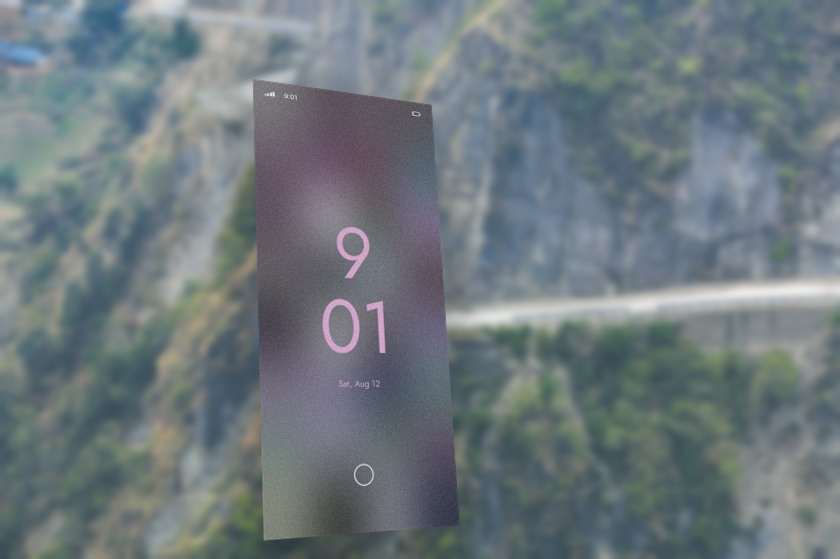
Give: 9:01
